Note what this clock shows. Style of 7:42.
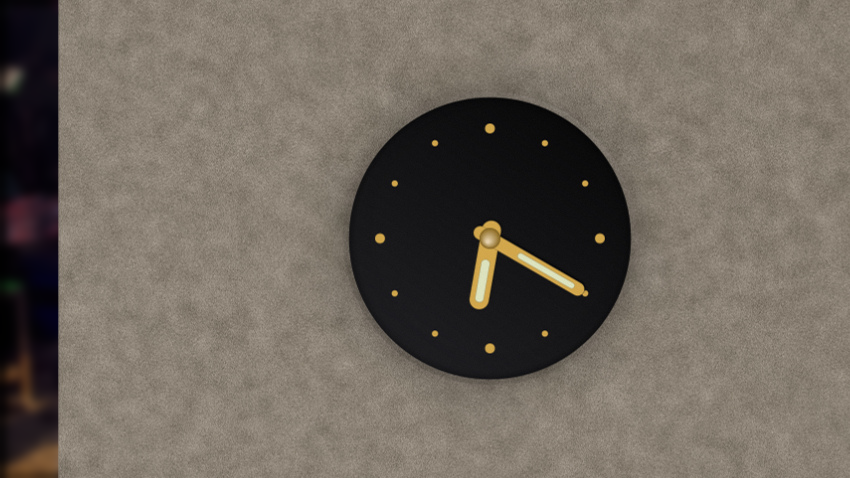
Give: 6:20
